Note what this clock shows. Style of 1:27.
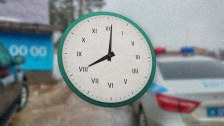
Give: 8:01
